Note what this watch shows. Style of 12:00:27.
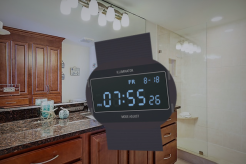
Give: 7:55:26
